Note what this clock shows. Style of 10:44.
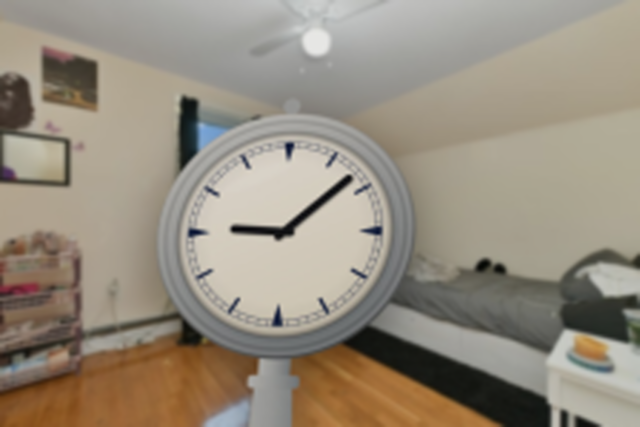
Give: 9:08
